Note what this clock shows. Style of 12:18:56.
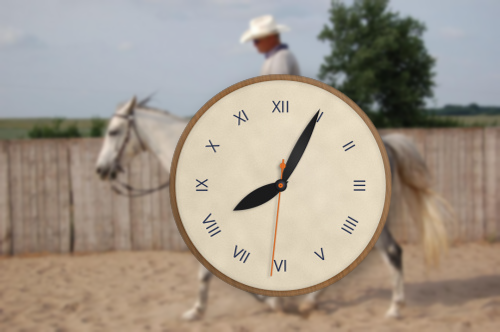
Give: 8:04:31
